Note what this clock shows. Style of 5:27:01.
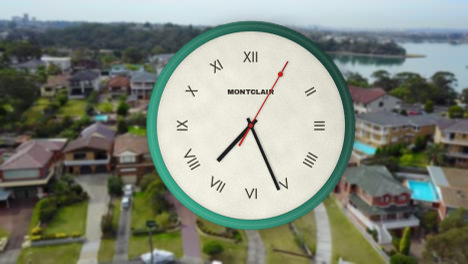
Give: 7:26:05
